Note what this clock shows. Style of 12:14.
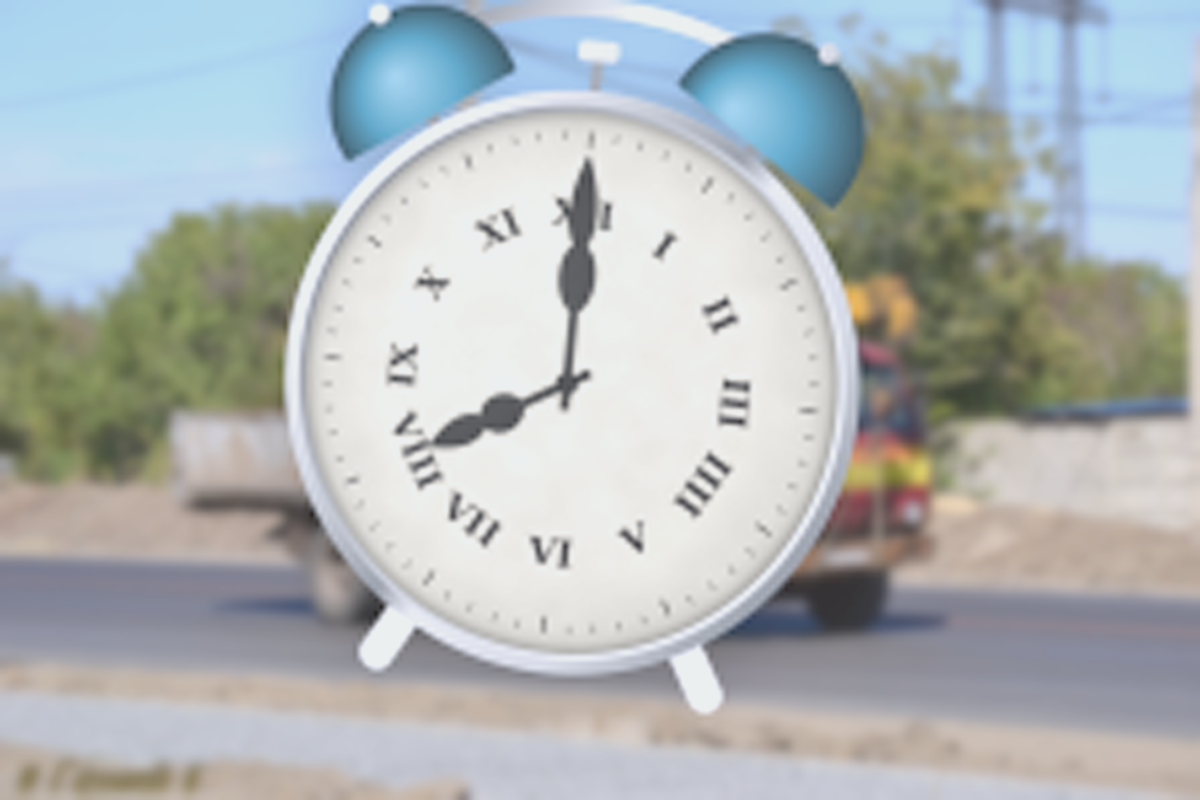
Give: 8:00
